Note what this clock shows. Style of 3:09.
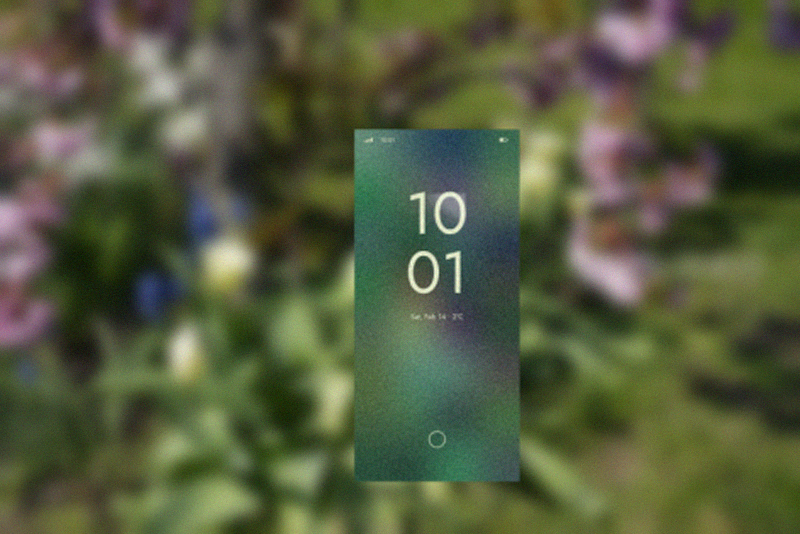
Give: 10:01
